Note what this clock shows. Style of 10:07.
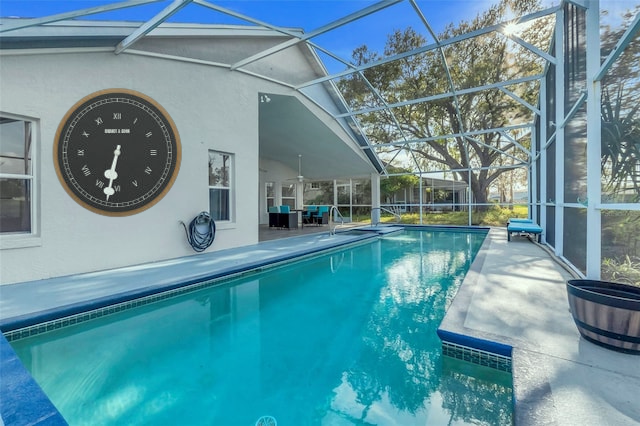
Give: 6:32
